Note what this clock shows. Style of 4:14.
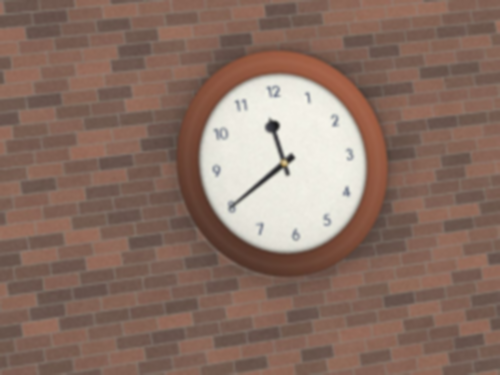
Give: 11:40
